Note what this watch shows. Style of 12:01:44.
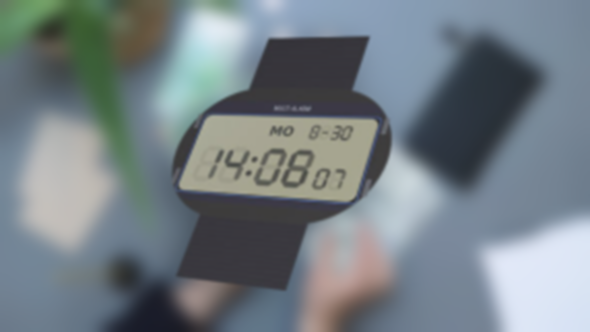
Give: 14:08:07
